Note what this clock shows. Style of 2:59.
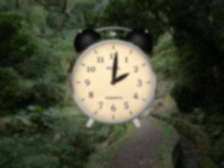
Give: 2:01
